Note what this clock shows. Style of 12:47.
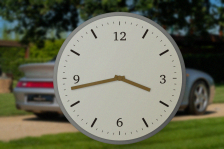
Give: 3:43
